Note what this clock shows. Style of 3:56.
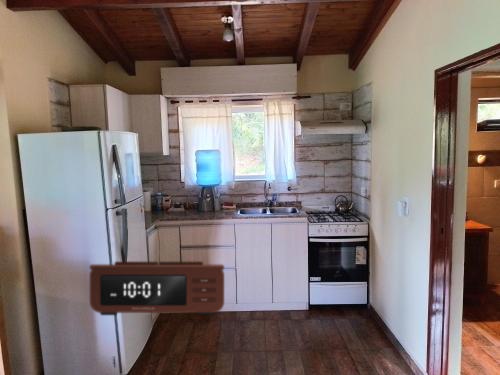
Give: 10:01
